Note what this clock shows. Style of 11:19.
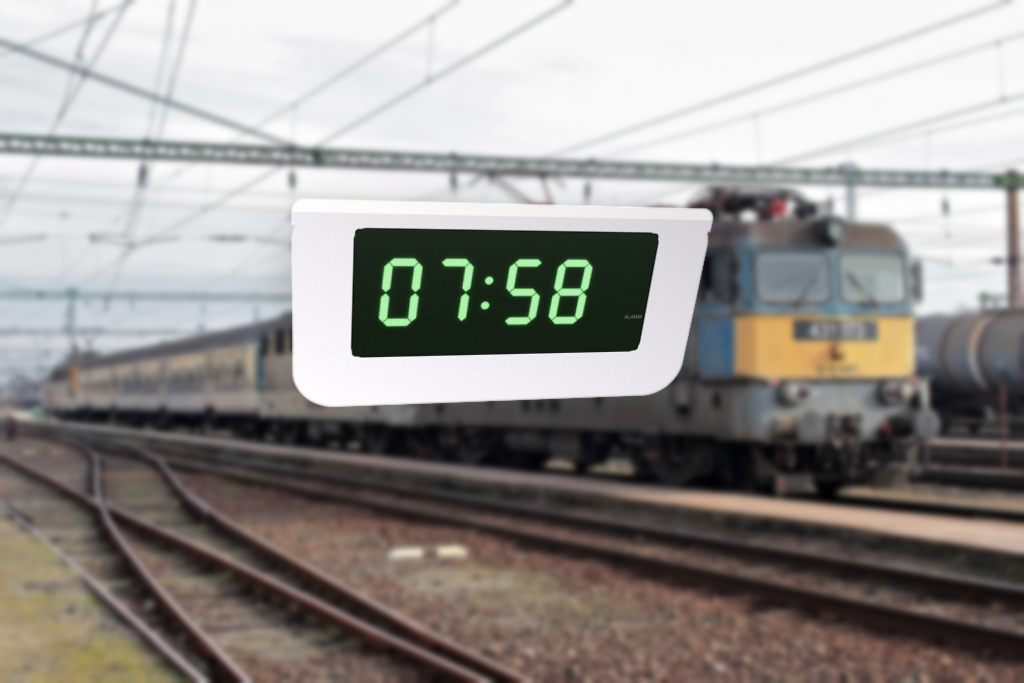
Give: 7:58
